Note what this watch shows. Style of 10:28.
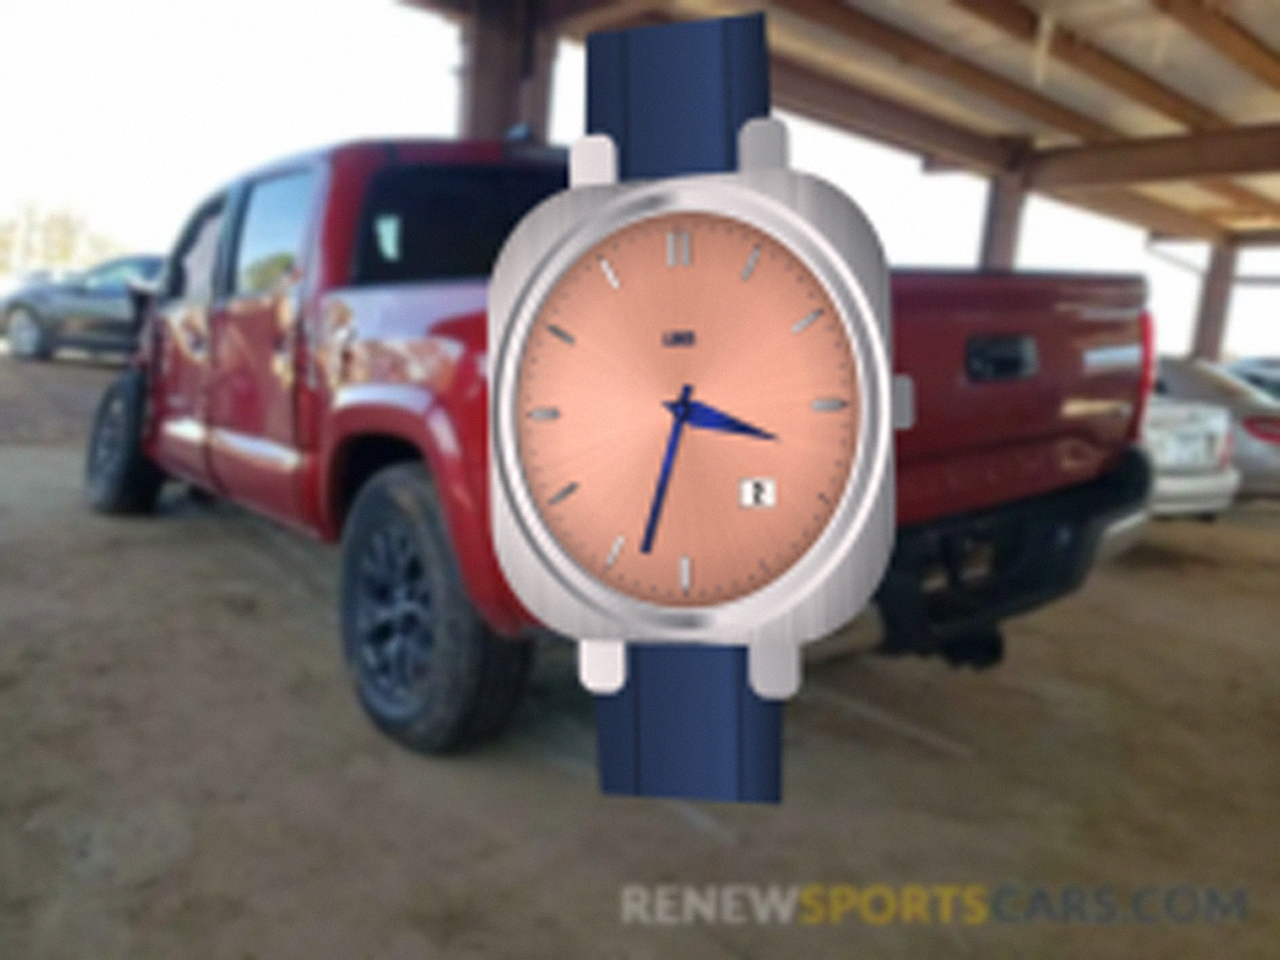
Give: 3:33
